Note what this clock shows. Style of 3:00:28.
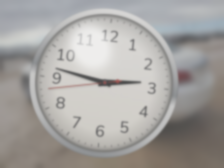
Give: 2:46:43
